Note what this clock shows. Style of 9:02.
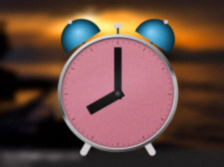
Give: 8:00
